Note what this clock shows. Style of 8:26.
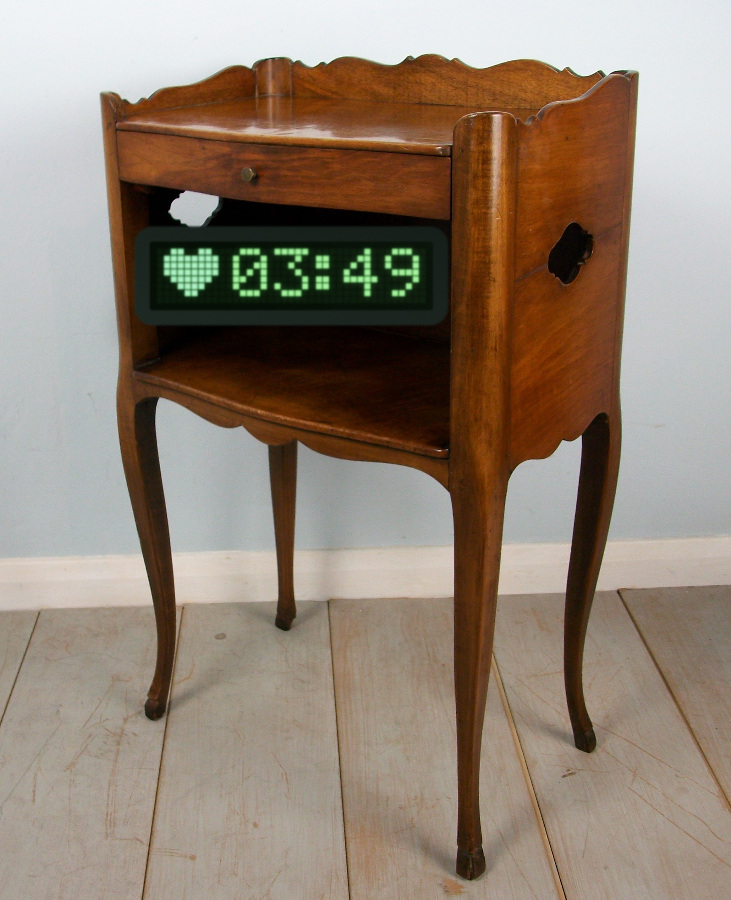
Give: 3:49
